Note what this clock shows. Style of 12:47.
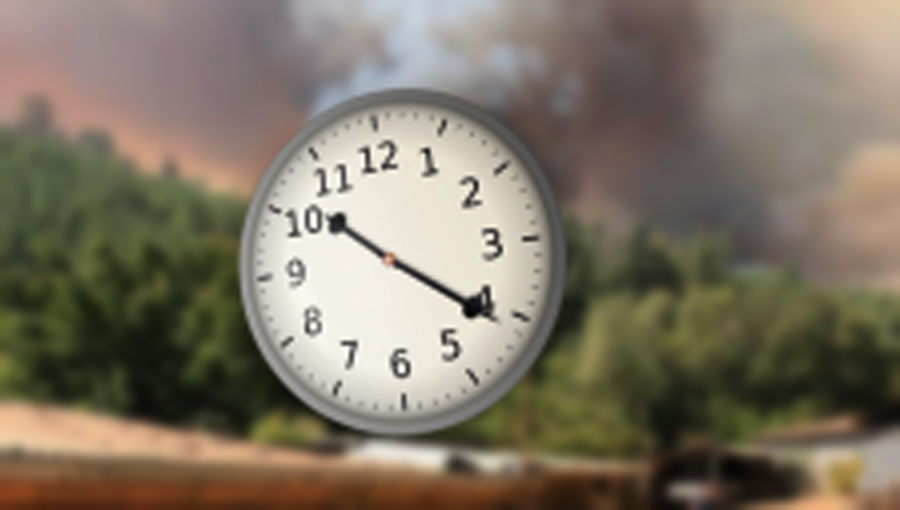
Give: 10:21
